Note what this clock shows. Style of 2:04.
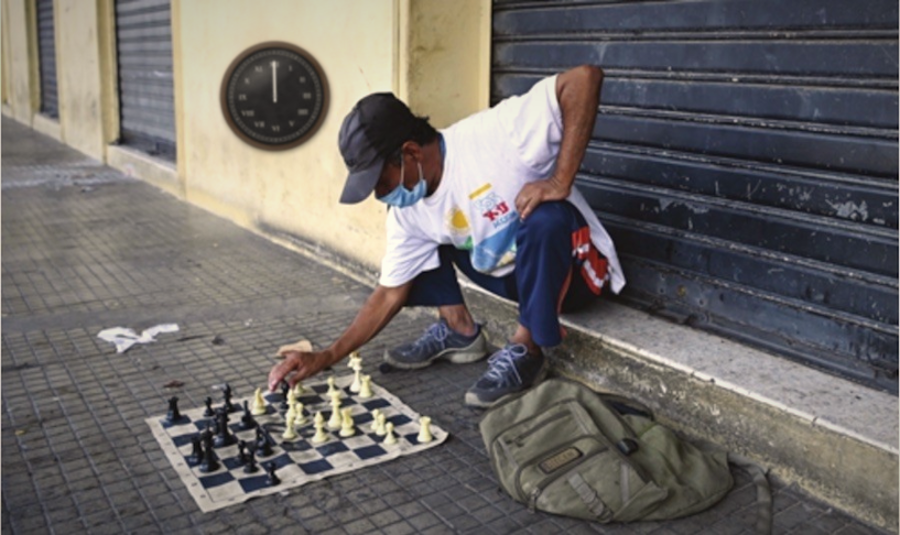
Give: 12:00
